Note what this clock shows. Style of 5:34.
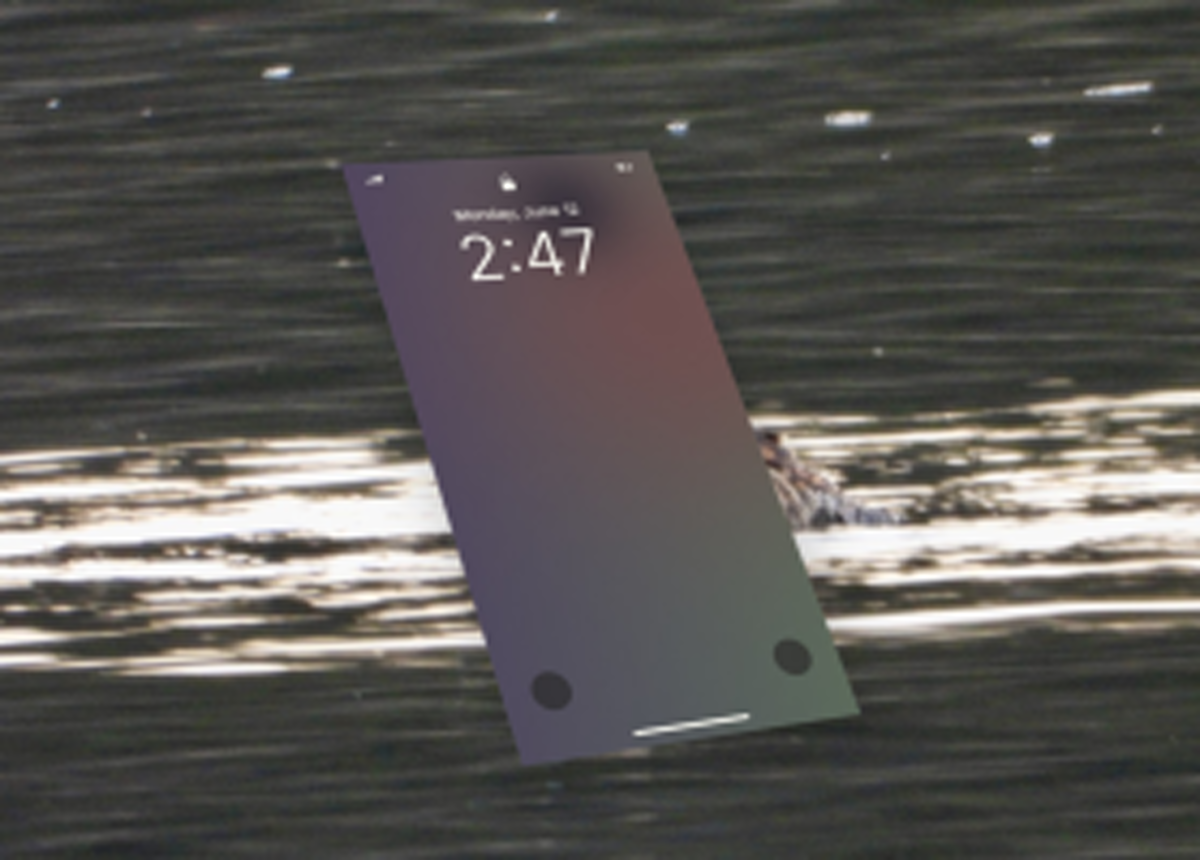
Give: 2:47
